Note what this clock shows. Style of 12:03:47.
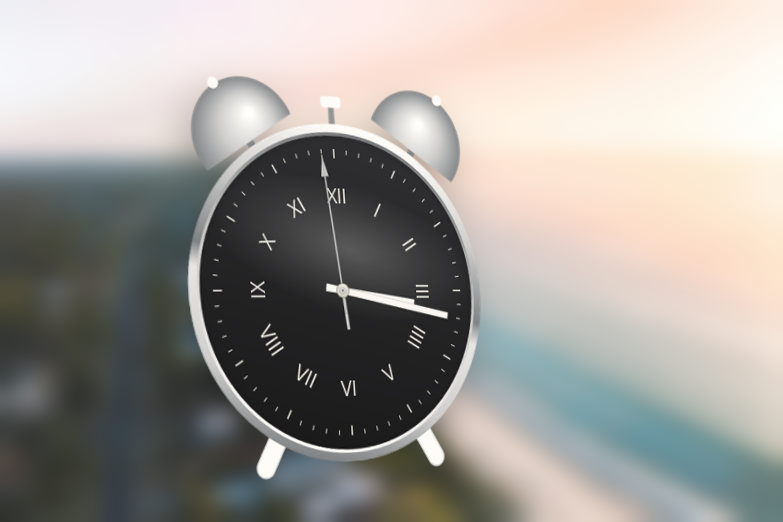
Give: 3:16:59
